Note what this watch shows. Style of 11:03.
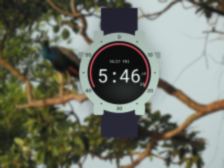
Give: 5:46
